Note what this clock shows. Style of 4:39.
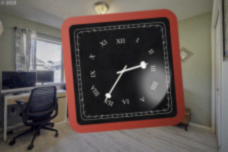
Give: 2:36
